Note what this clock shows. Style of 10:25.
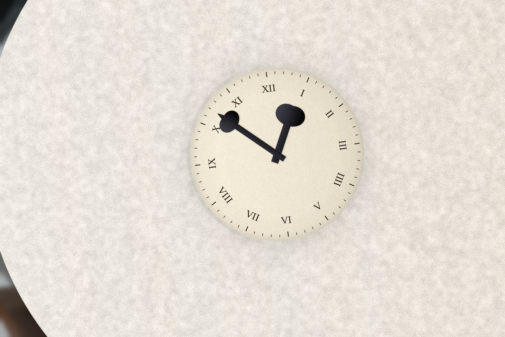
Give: 12:52
